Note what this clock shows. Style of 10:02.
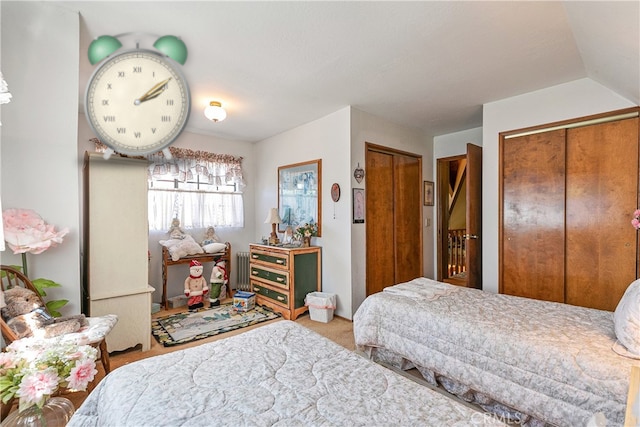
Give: 2:09
